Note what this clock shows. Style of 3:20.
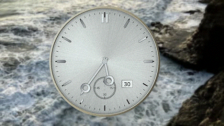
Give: 5:36
